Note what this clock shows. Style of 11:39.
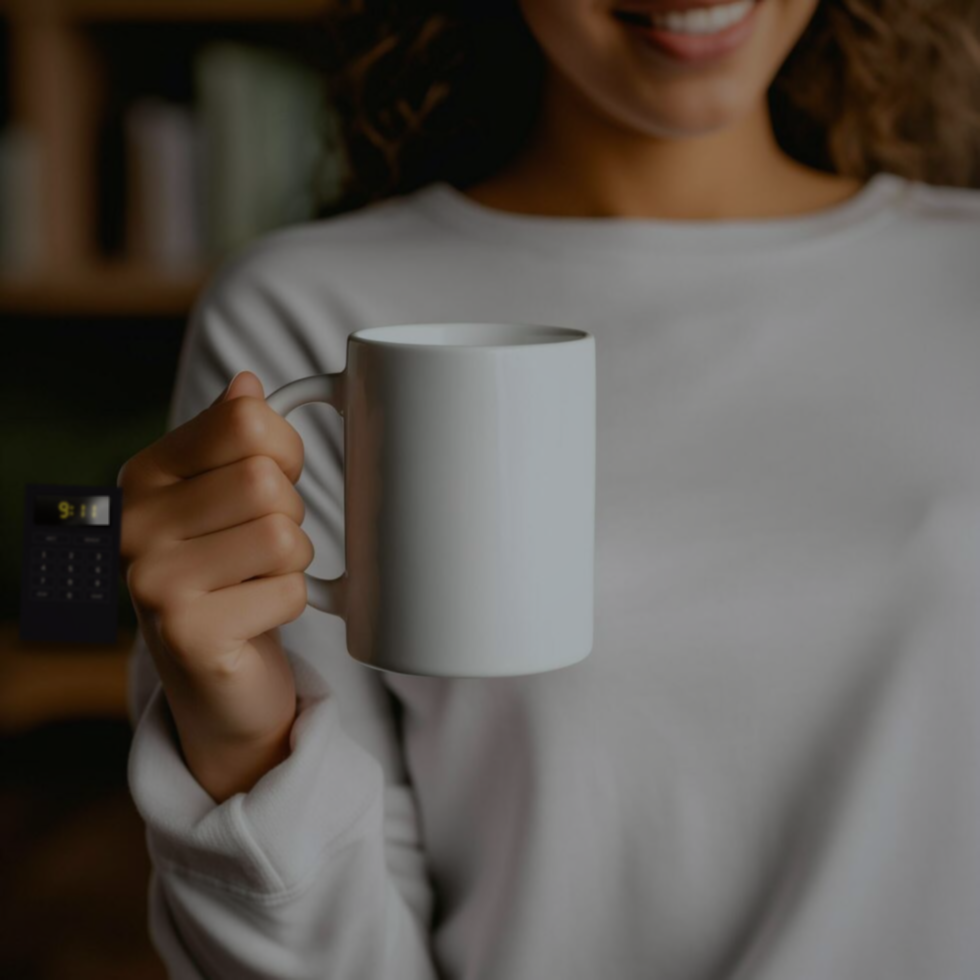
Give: 9:11
